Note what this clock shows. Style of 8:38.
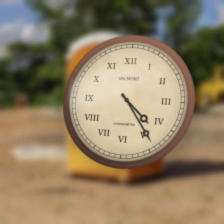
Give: 4:24
